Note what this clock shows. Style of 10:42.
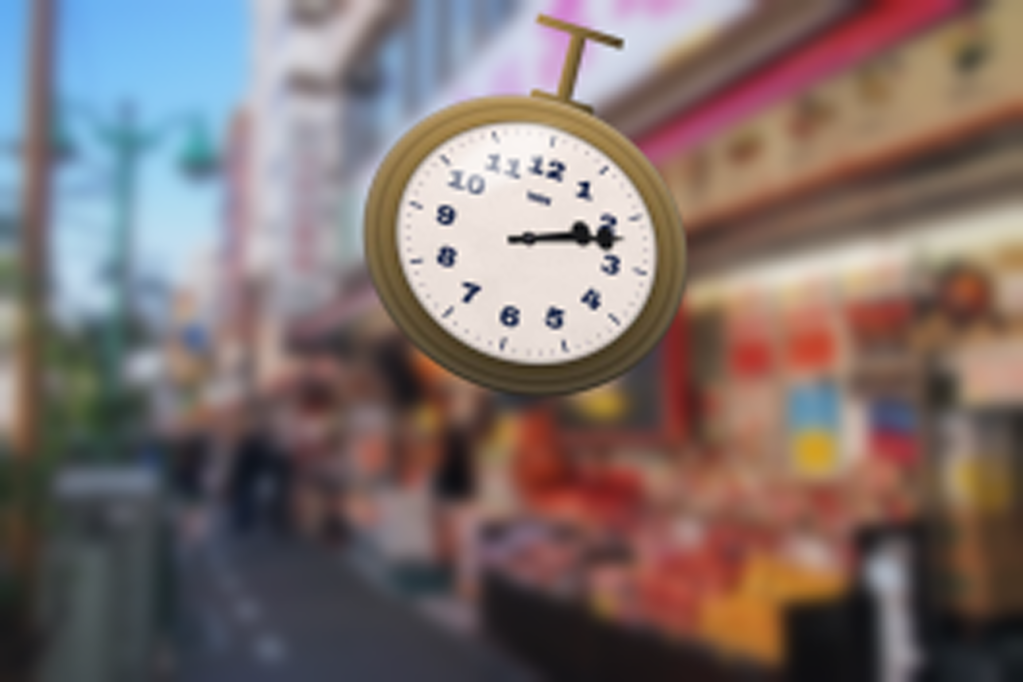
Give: 2:12
